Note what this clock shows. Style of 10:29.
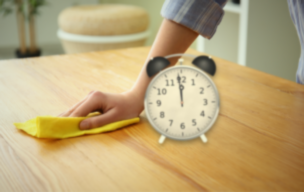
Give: 11:59
